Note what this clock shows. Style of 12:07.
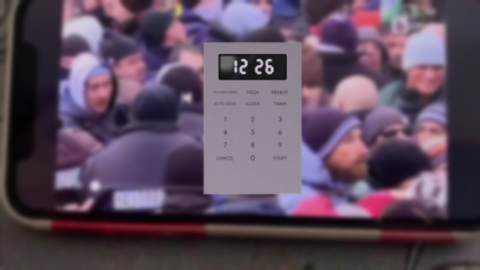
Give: 12:26
